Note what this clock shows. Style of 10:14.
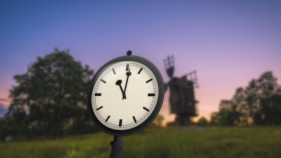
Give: 11:01
